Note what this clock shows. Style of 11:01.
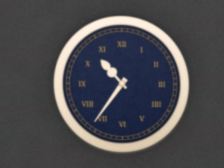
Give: 10:36
